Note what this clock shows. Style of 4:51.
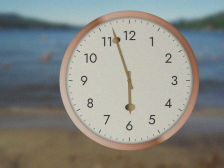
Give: 5:57
